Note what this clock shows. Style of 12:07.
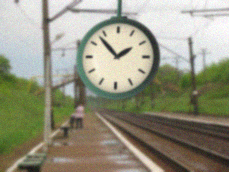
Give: 1:53
